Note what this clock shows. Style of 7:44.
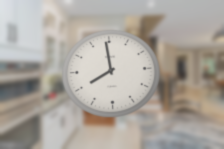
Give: 7:59
